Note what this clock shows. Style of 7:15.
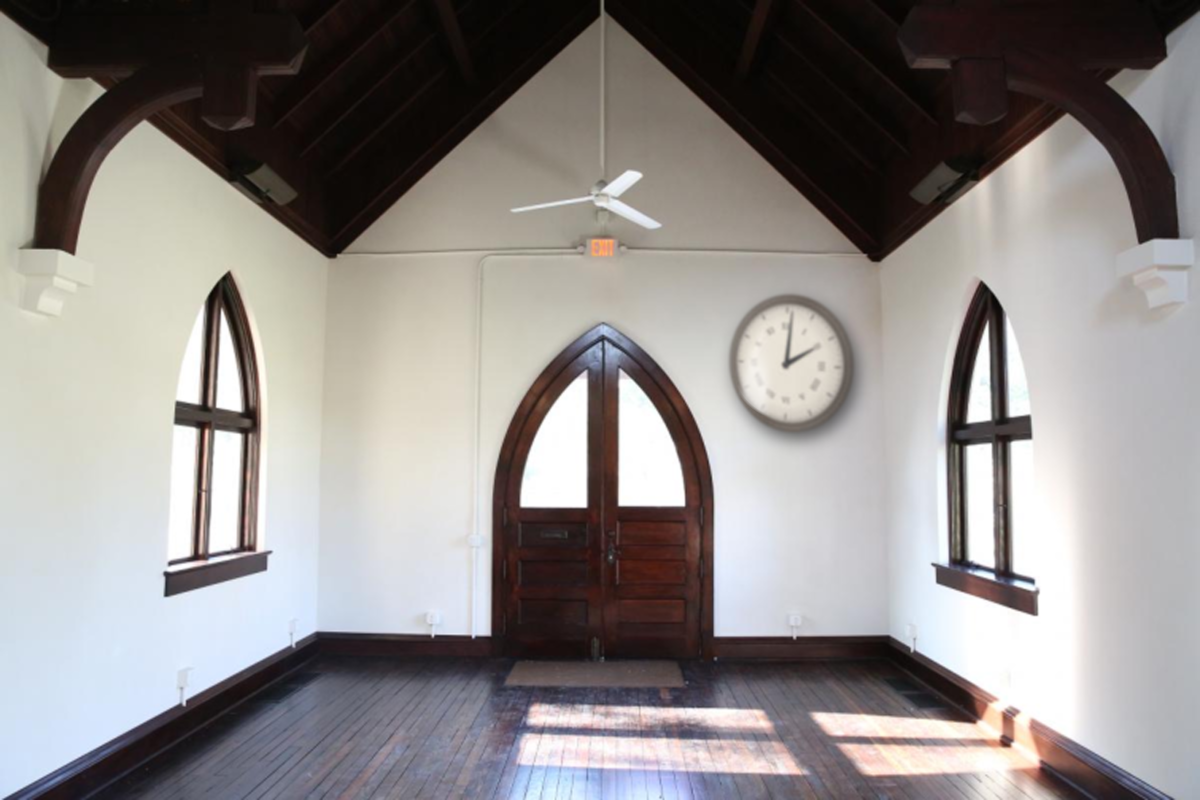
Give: 2:01
